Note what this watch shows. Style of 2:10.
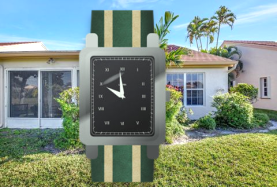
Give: 9:59
